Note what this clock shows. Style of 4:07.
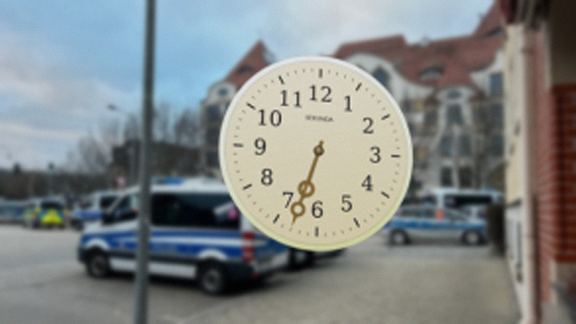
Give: 6:33
